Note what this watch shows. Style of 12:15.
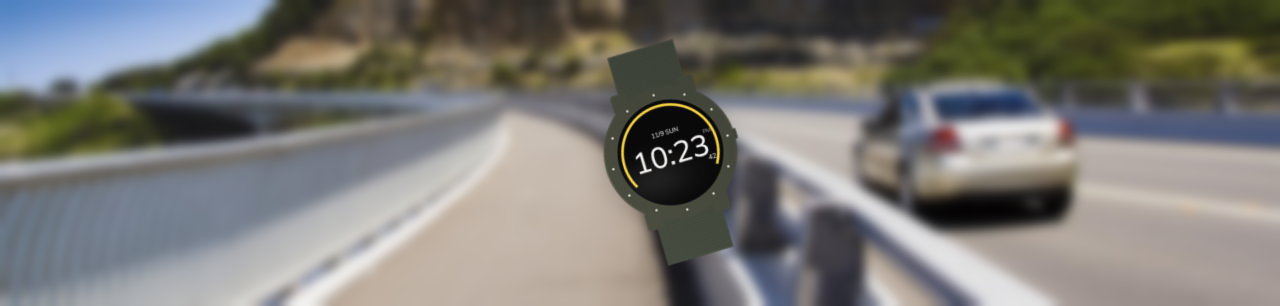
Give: 10:23
